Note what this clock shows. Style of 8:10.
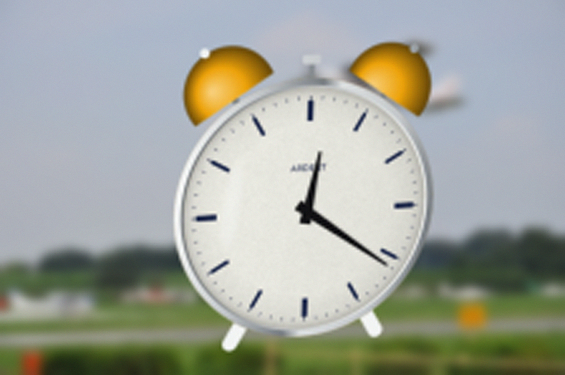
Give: 12:21
